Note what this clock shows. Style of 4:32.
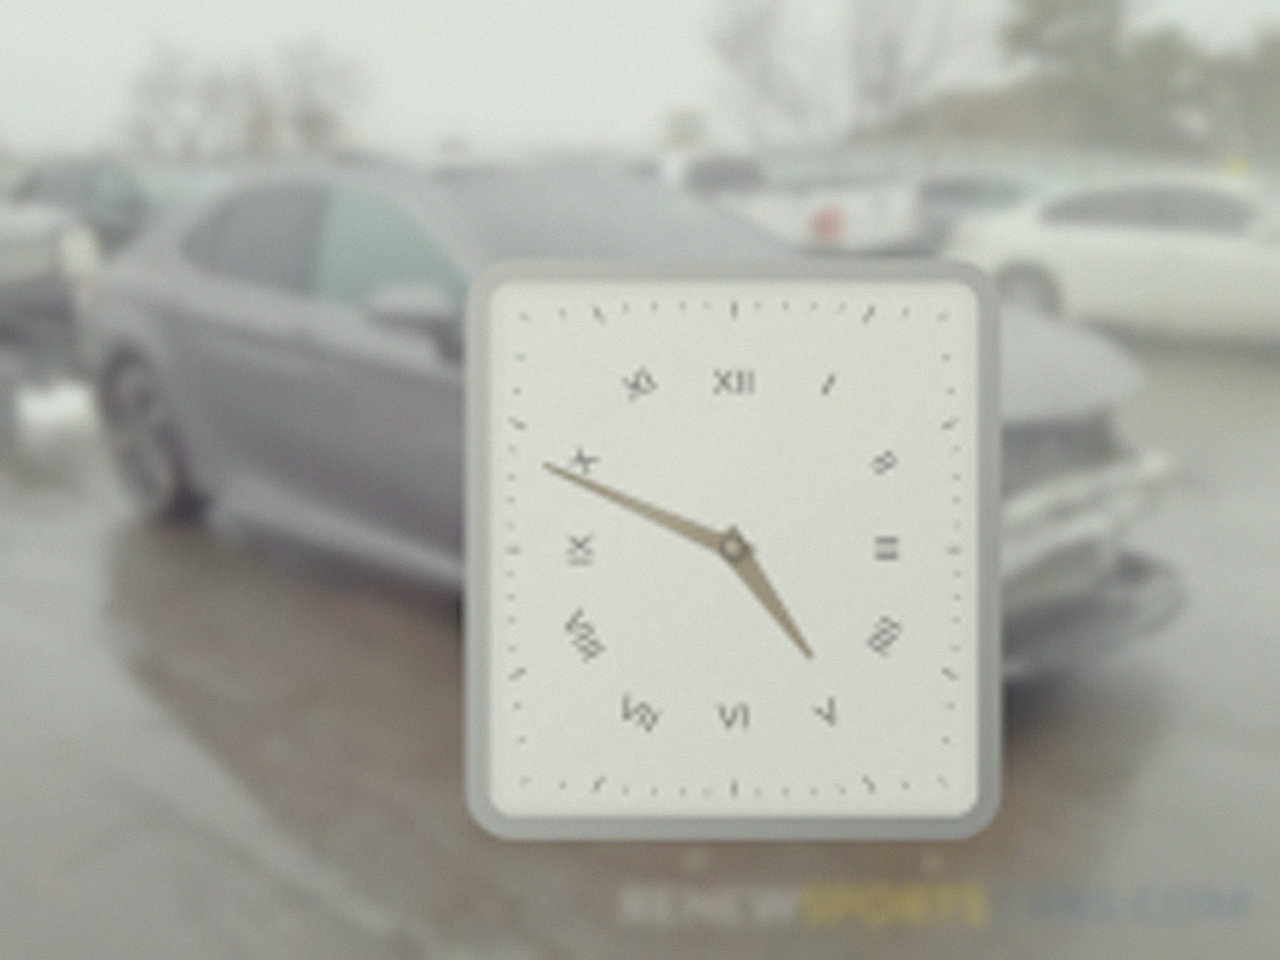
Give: 4:49
